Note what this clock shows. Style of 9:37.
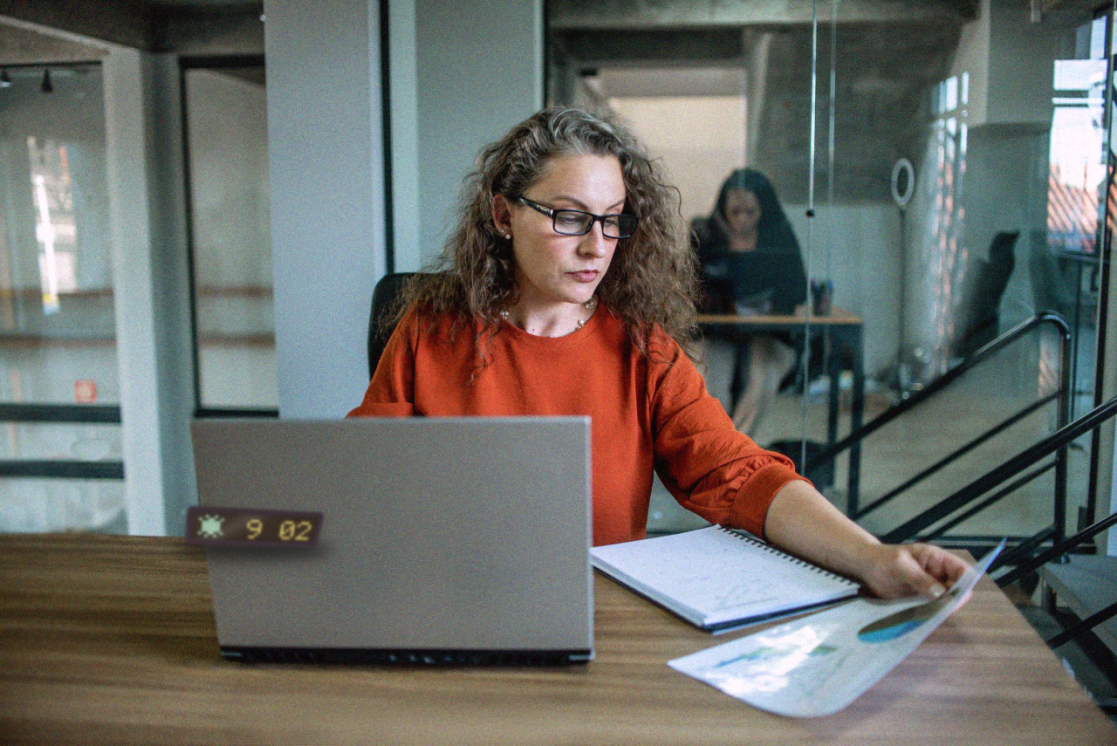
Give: 9:02
